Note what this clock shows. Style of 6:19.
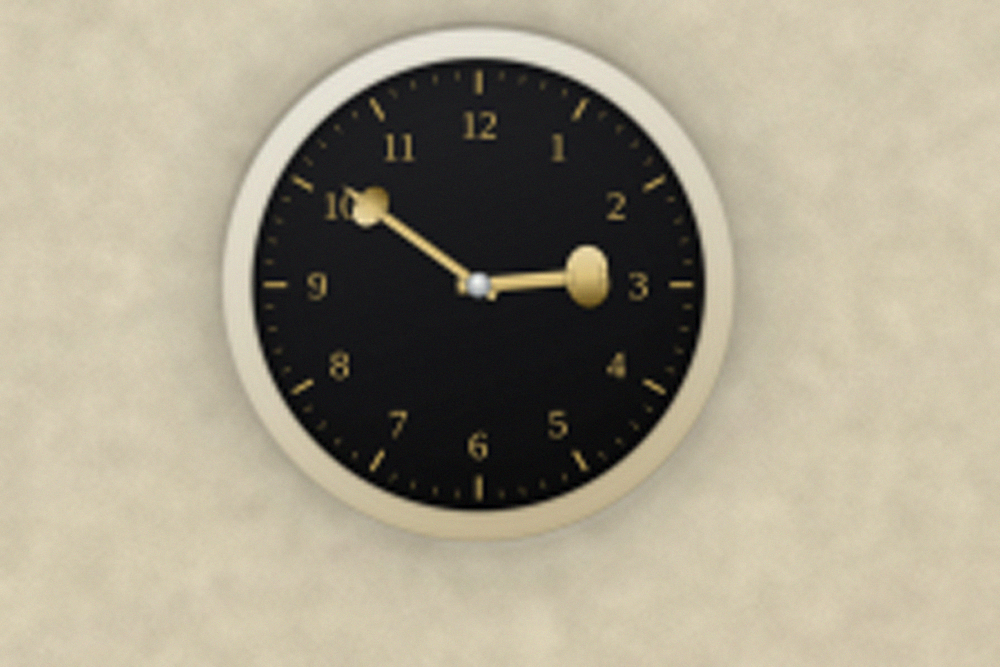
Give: 2:51
